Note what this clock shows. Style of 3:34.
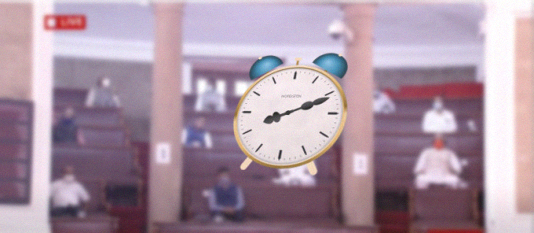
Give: 8:11
